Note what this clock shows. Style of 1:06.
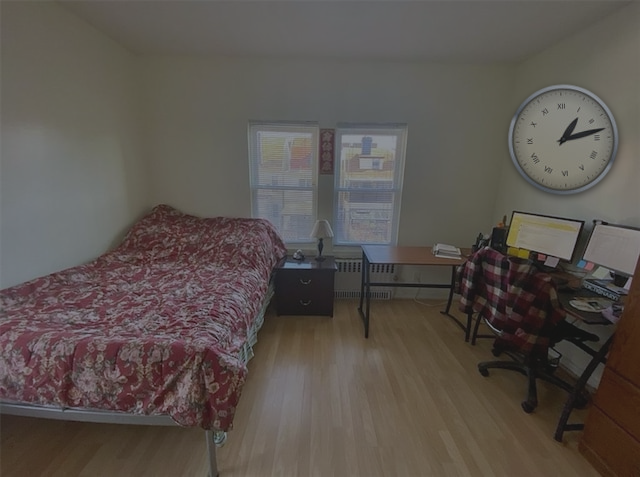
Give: 1:13
